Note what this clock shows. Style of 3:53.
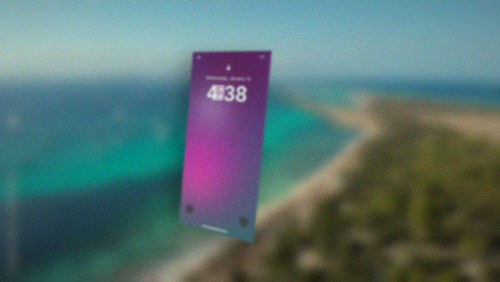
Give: 4:38
